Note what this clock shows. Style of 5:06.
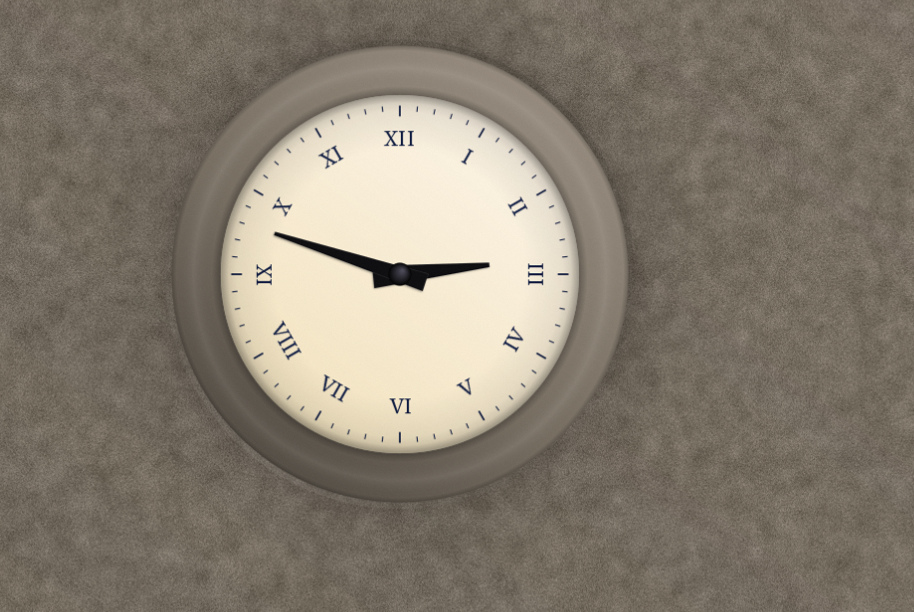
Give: 2:48
